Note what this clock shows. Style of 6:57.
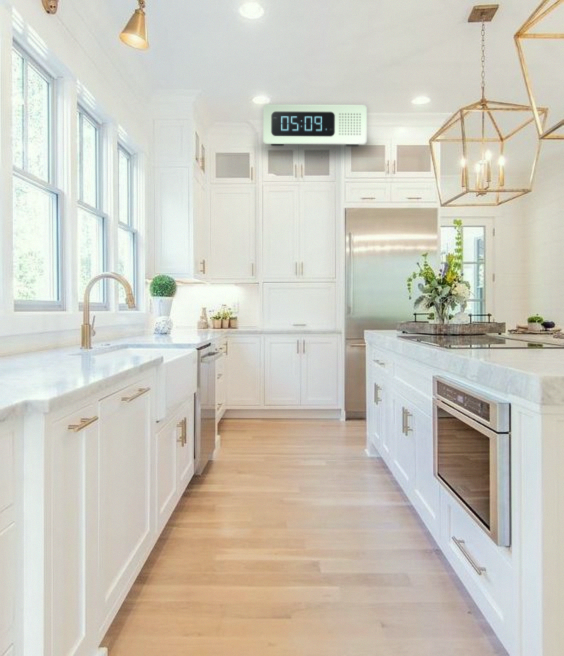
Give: 5:09
